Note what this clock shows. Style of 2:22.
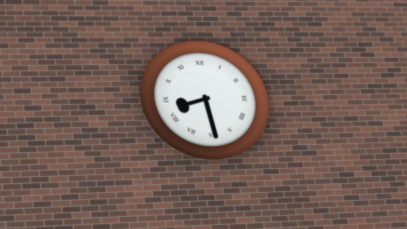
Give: 8:29
